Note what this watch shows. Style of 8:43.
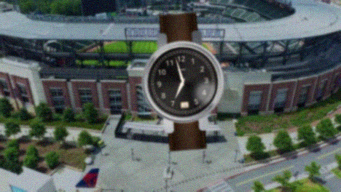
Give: 6:58
